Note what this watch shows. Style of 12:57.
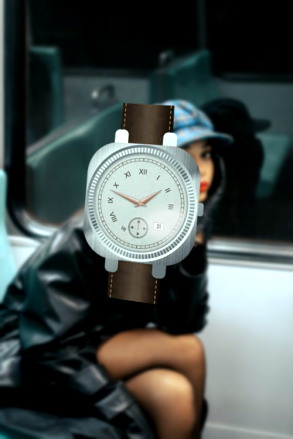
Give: 1:48
